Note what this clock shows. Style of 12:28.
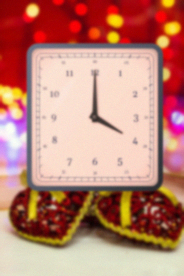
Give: 4:00
